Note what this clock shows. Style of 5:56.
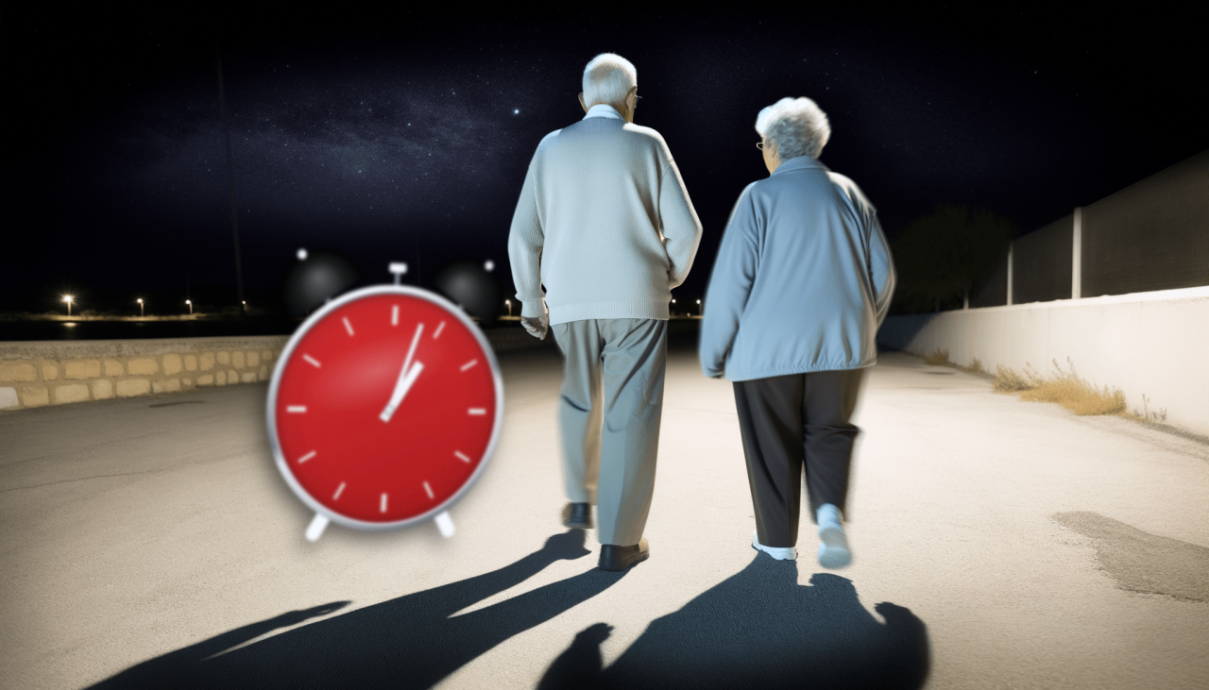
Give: 1:03
